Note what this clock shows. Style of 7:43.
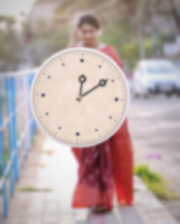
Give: 12:09
